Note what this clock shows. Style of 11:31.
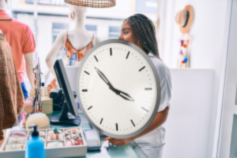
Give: 3:53
